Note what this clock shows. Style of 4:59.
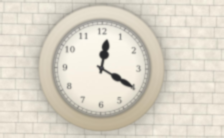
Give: 12:20
